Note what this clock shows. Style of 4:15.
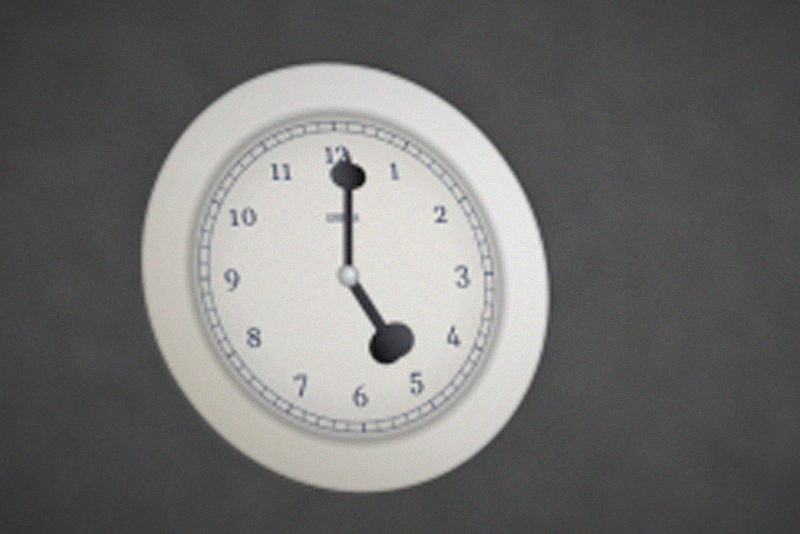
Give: 5:01
